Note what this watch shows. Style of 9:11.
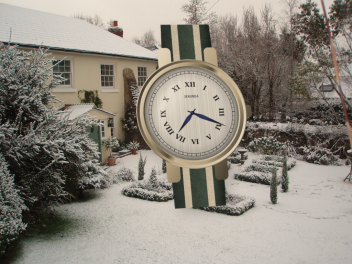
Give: 7:19
